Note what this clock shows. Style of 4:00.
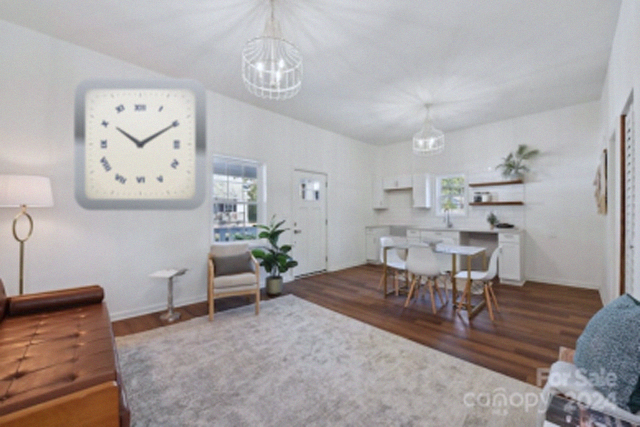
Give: 10:10
